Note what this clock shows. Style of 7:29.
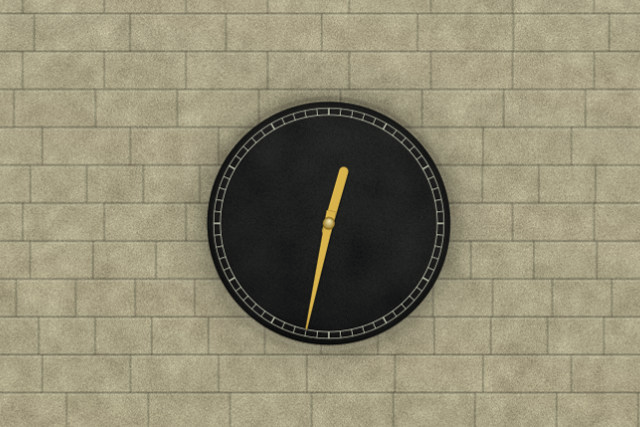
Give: 12:32
